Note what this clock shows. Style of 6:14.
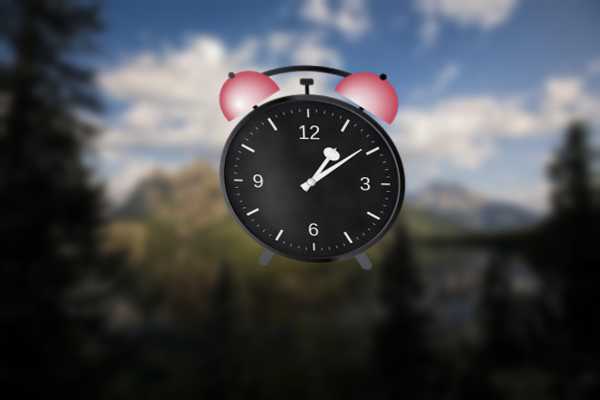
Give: 1:09
